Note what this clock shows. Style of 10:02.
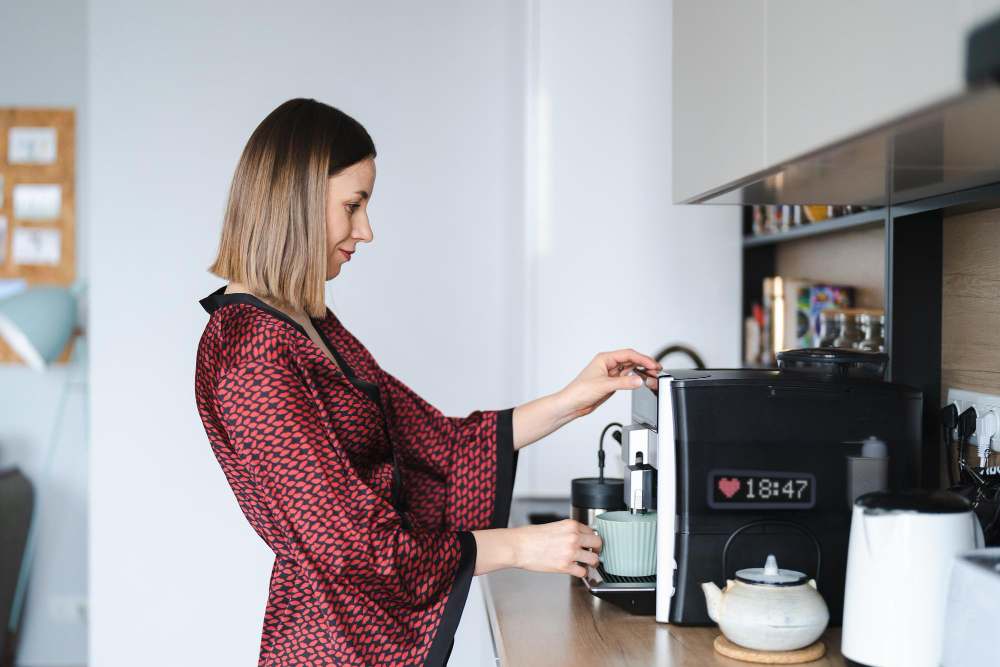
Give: 18:47
